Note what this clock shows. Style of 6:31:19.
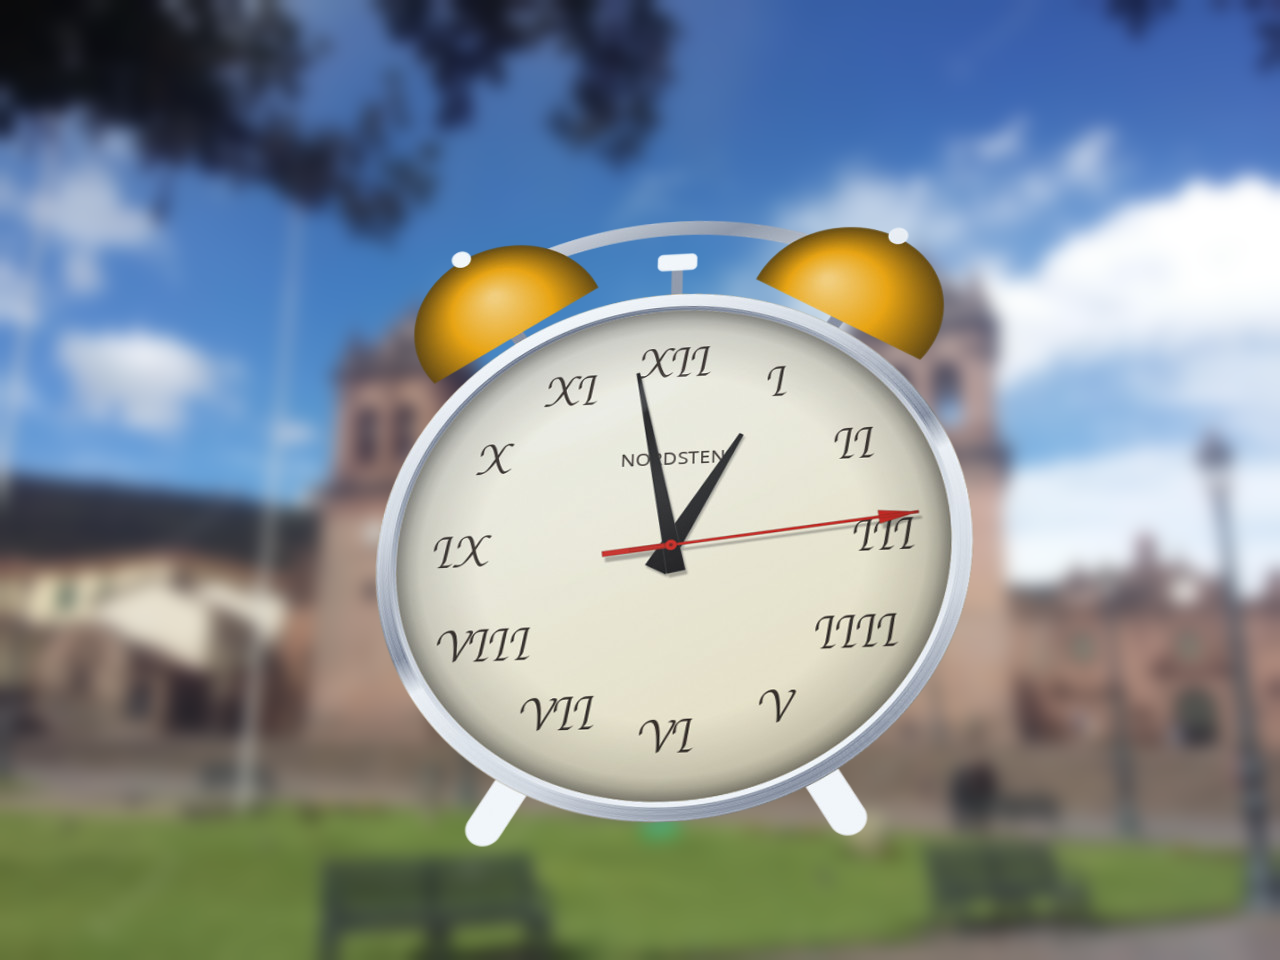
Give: 12:58:14
